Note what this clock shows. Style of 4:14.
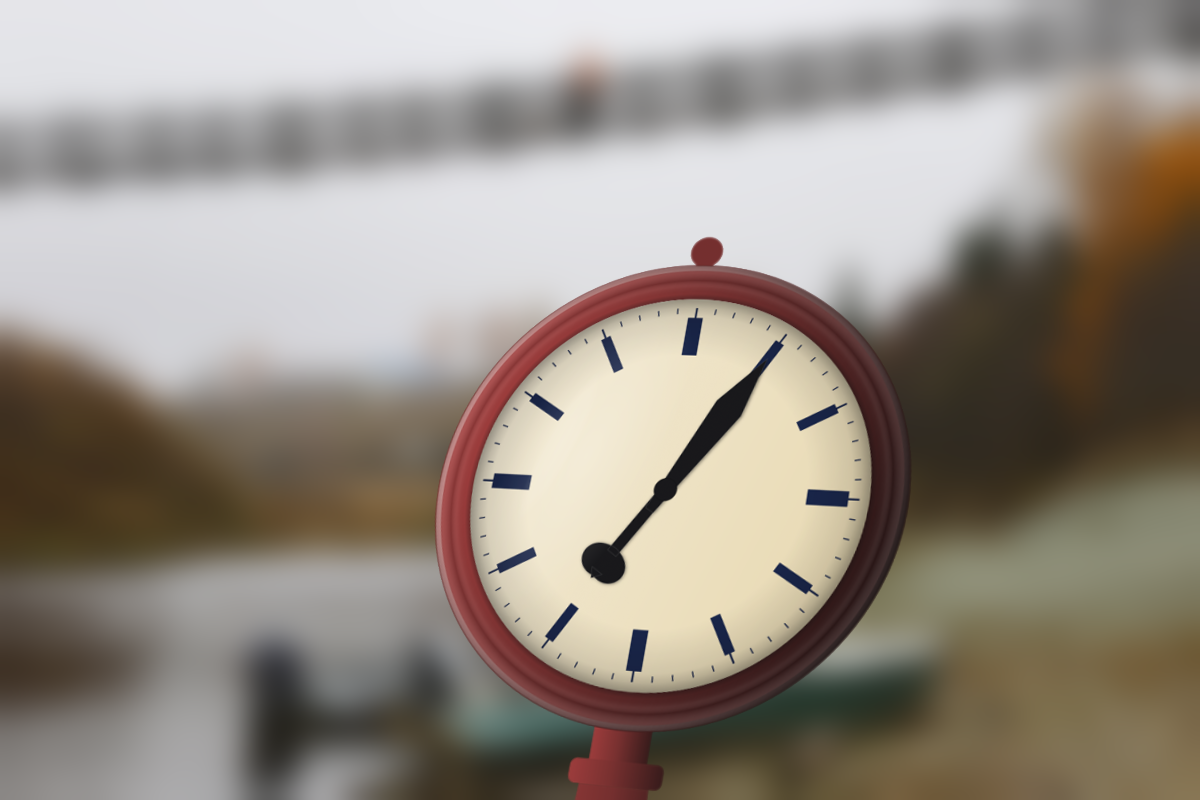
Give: 7:05
